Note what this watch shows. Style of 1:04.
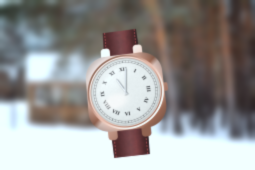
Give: 11:01
